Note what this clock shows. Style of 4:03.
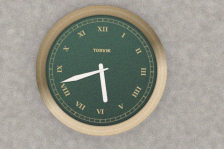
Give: 5:42
